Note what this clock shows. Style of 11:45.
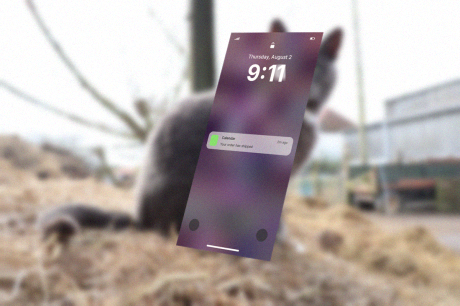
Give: 9:11
